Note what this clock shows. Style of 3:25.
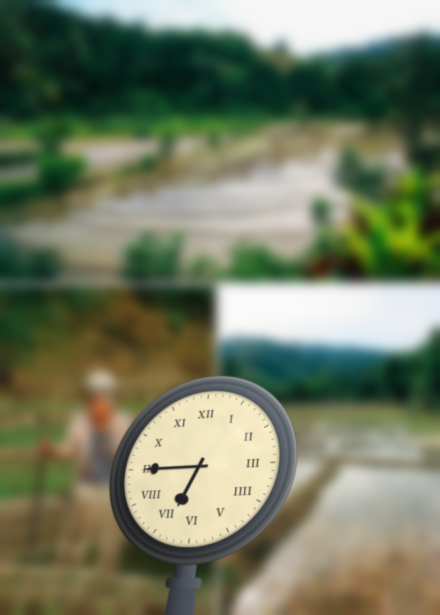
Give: 6:45
